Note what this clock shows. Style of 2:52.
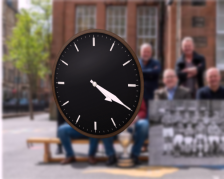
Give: 4:20
